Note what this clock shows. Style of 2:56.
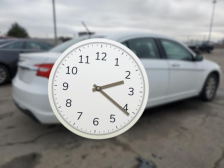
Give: 2:21
